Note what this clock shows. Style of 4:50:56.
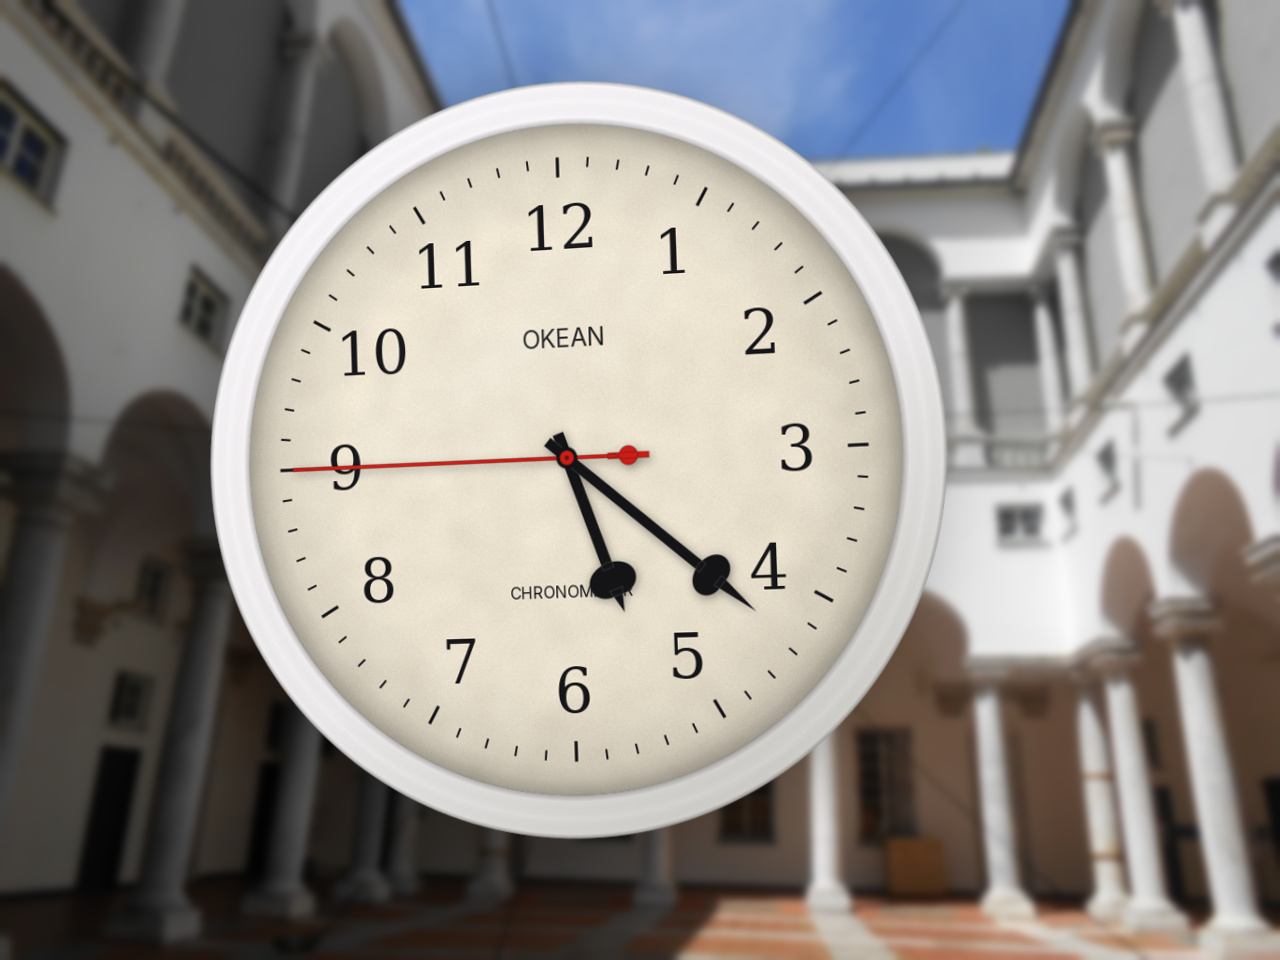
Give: 5:21:45
